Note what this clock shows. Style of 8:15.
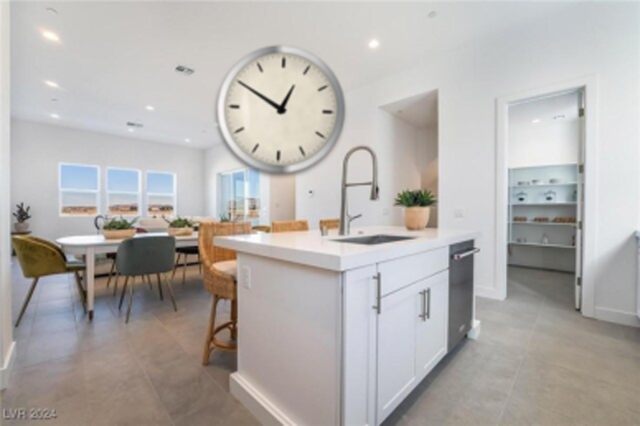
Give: 12:50
